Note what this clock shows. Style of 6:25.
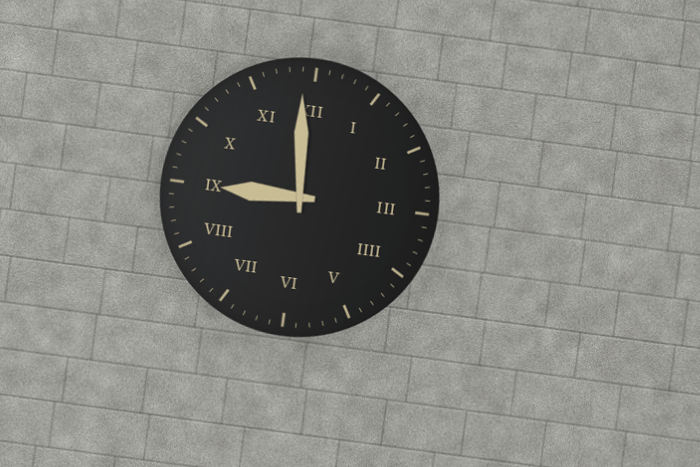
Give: 8:59
